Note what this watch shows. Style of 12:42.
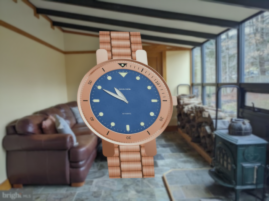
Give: 10:50
